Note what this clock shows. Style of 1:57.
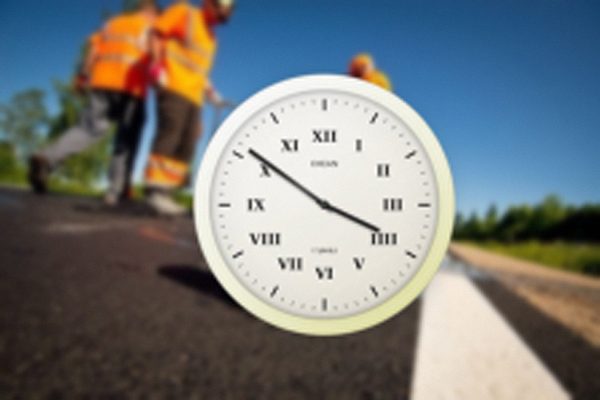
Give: 3:51
